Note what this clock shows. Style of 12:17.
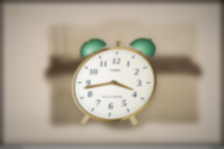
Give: 3:43
